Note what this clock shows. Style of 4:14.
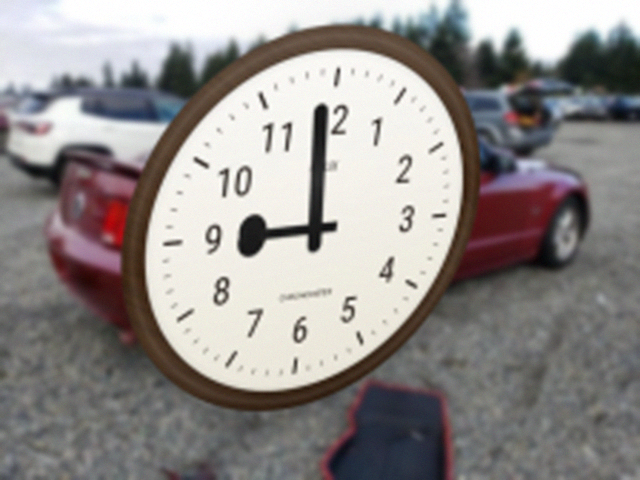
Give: 8:59
